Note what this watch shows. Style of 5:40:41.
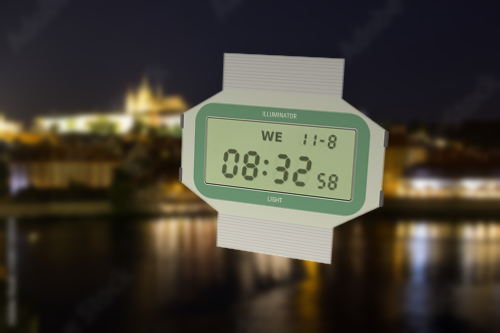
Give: 8:32:58
